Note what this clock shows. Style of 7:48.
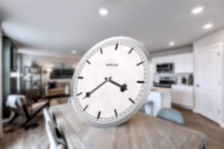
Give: 3:38
